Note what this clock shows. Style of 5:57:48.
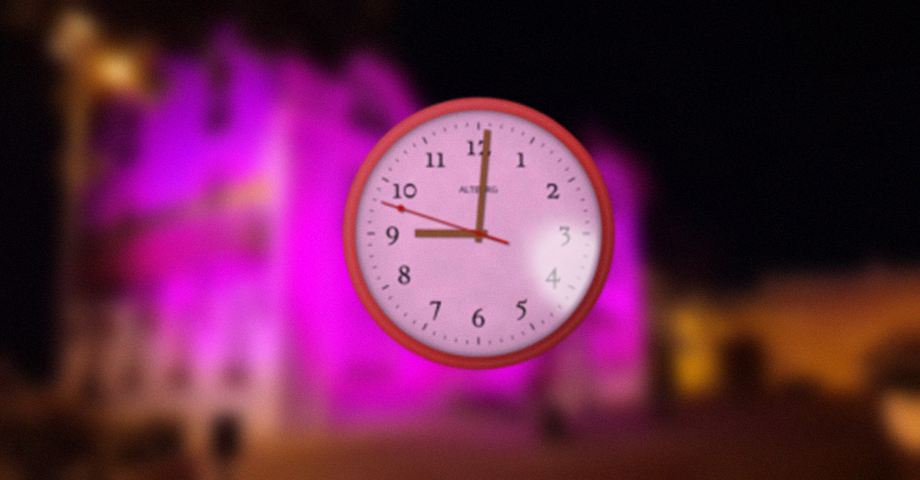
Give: 9:00:48
